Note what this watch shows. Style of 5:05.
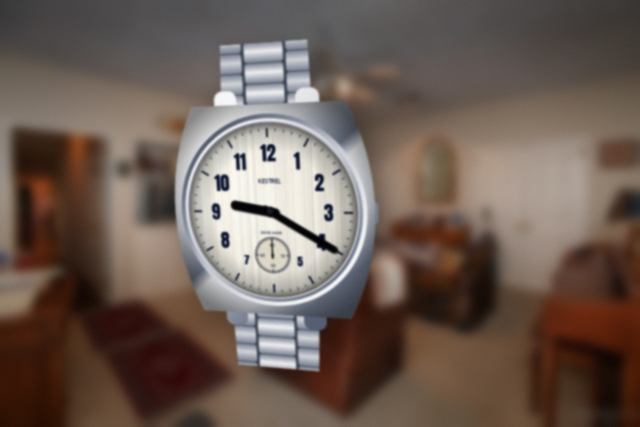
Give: 9:20
